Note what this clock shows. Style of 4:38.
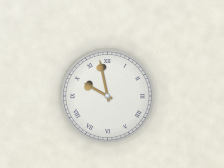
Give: 9:58
